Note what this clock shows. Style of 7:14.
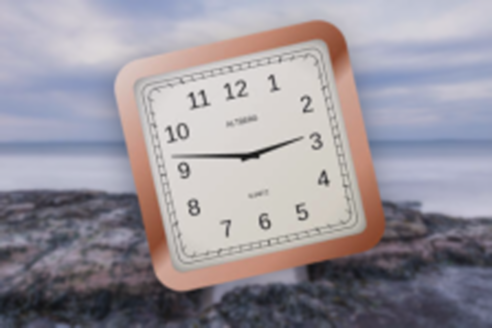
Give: 2:47
